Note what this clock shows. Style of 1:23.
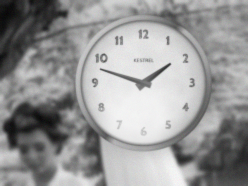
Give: 1:48
